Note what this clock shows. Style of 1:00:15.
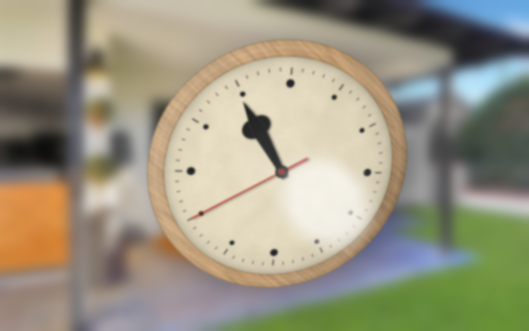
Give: 10:54:40
